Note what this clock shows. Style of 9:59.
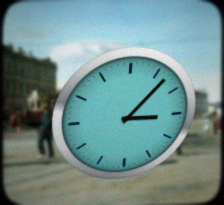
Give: 3:07
